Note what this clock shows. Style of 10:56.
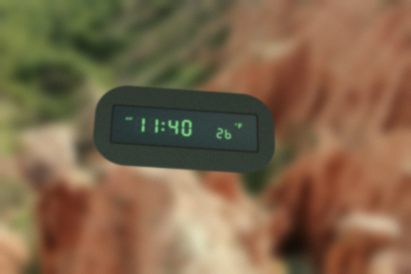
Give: 11:40
